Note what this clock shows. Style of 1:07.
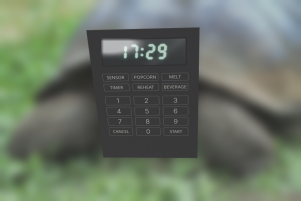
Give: 17:29
